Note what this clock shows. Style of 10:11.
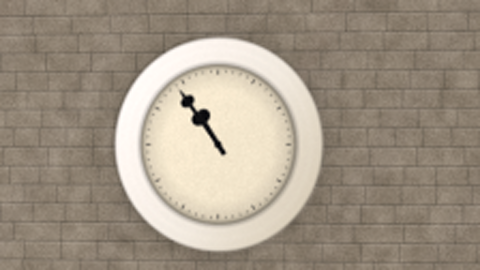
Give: 10:54
